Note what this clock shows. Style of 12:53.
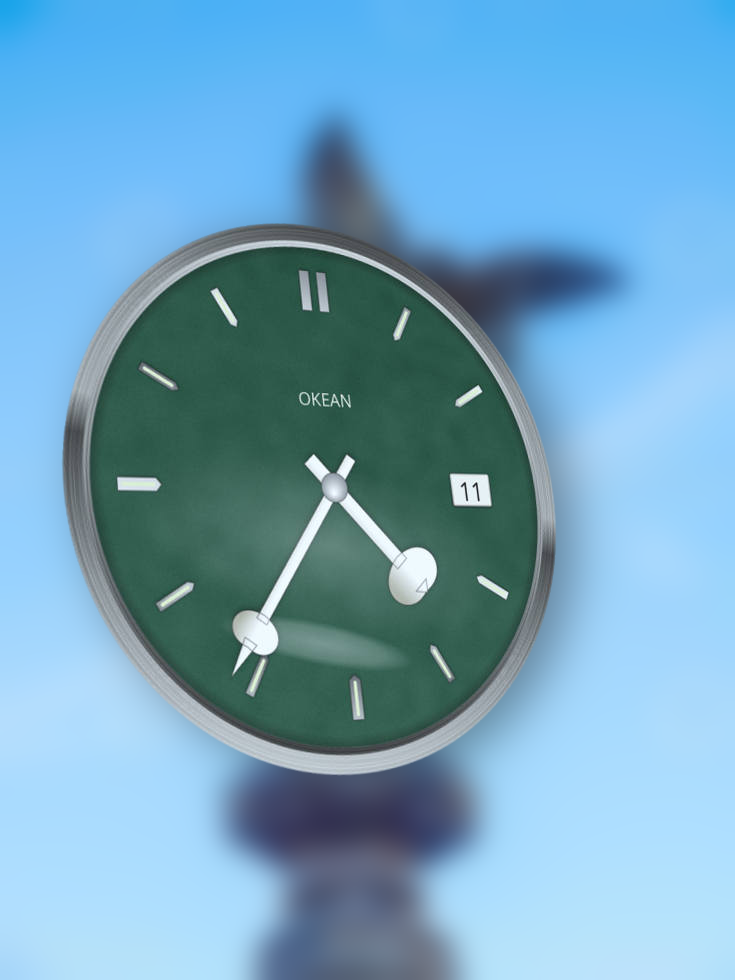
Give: 4:36
